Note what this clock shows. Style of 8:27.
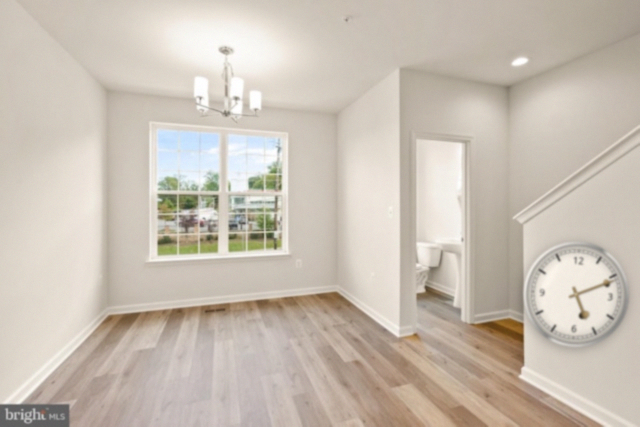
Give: 5:11
